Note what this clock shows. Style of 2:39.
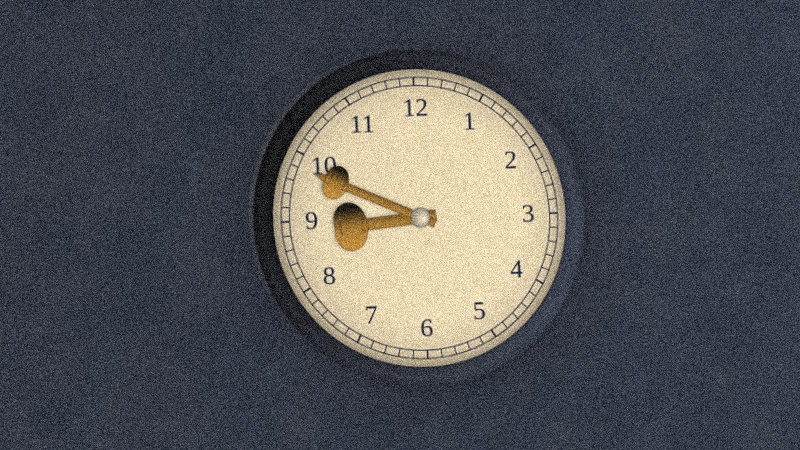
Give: 8:49
